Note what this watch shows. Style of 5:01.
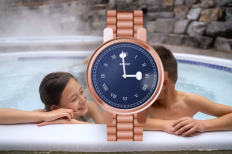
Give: 2:59
